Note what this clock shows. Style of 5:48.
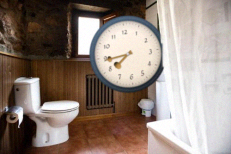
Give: 7:44
